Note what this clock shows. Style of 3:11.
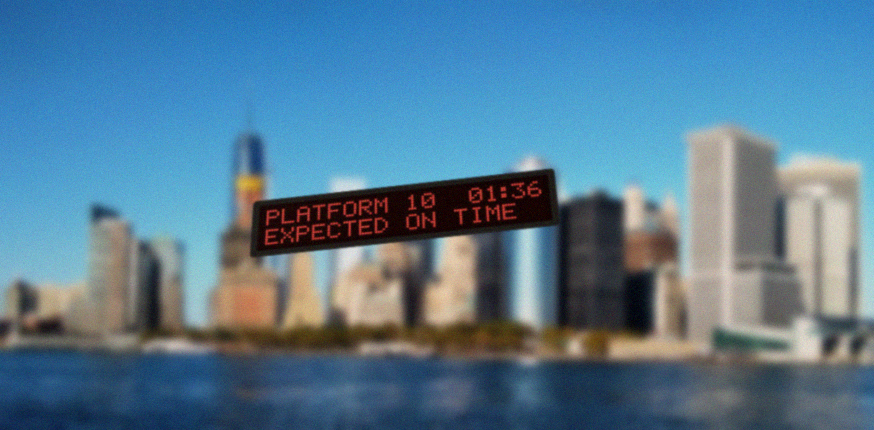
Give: 1:36
